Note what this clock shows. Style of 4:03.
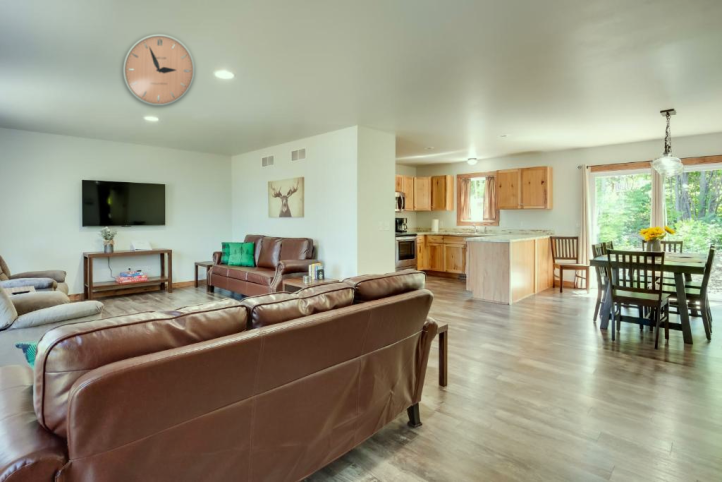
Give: 2:56
